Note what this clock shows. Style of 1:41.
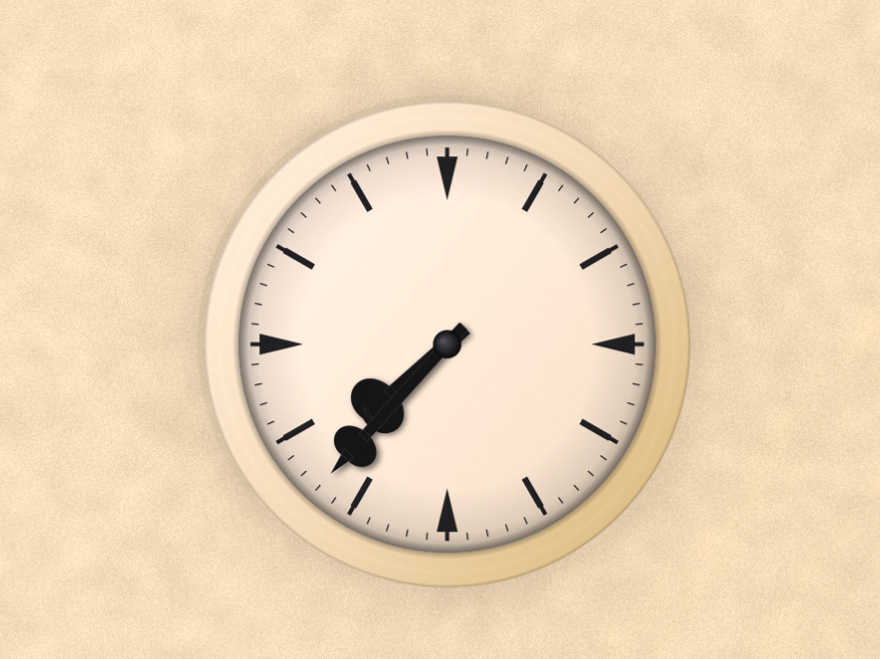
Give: 7:37
